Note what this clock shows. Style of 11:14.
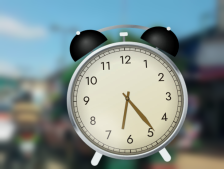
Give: 6:24
